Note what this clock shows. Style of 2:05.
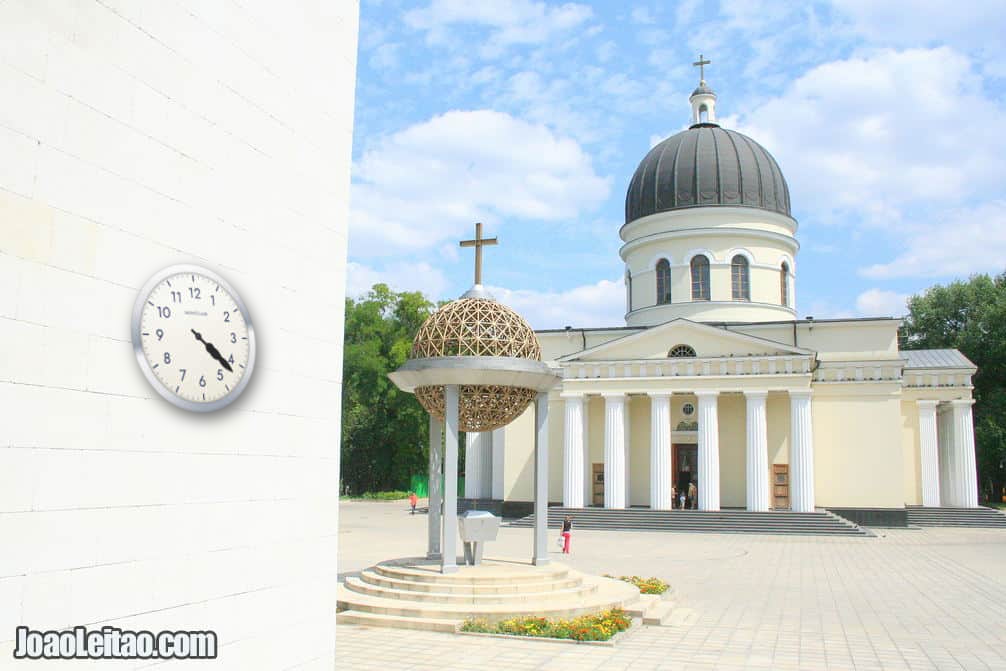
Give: 4:22
